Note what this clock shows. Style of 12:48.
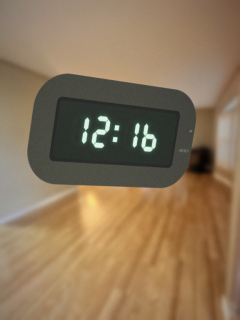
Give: 12:16
